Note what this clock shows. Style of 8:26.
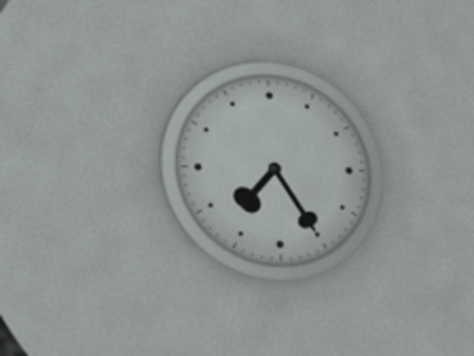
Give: 7:25
